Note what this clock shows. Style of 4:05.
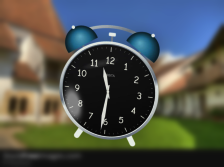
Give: 11:31
